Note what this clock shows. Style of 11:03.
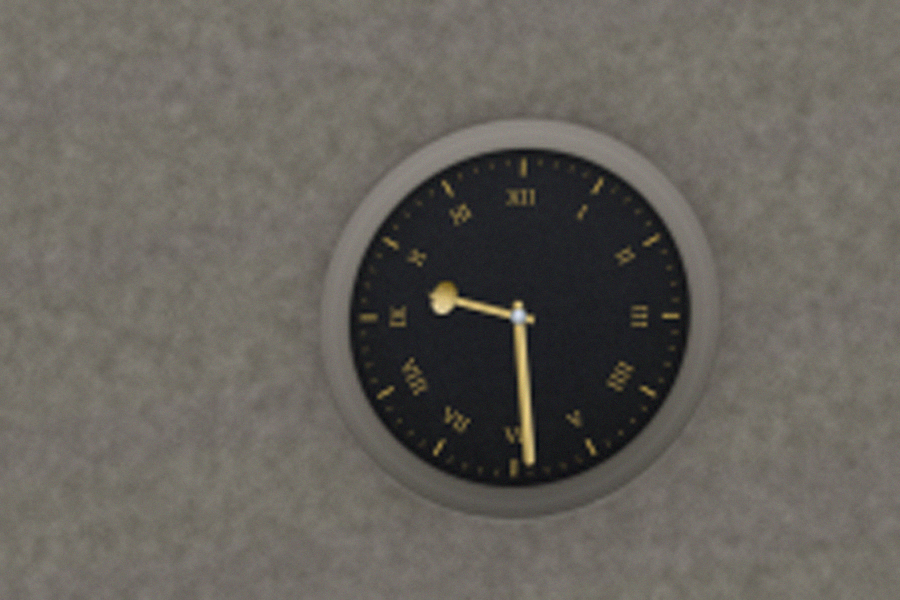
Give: 9:29
